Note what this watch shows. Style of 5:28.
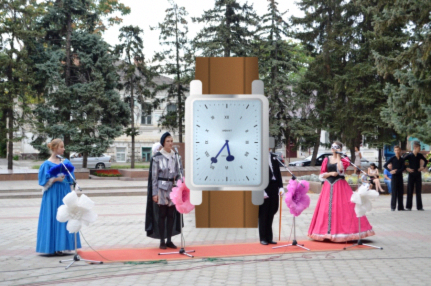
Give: 5:36
